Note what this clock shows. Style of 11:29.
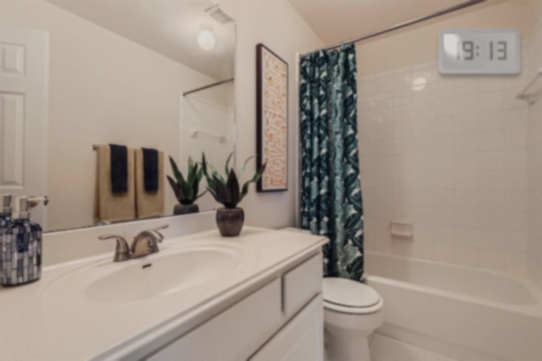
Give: 19:13
